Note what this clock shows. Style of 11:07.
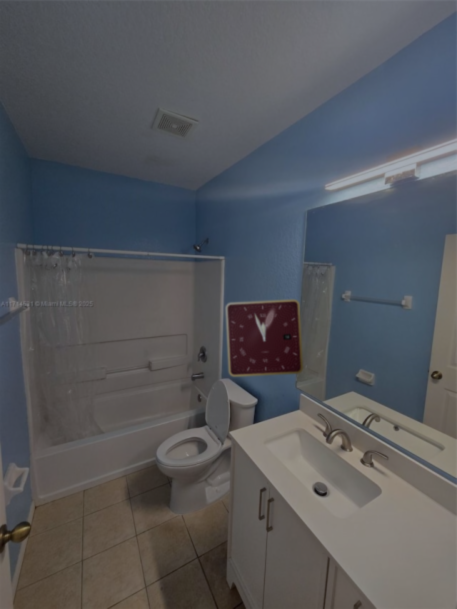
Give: 11:57
